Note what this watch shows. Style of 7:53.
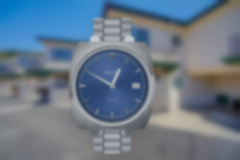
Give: 12:50
